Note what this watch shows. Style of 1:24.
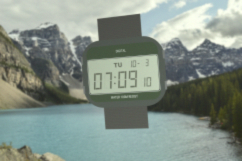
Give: 7:09
